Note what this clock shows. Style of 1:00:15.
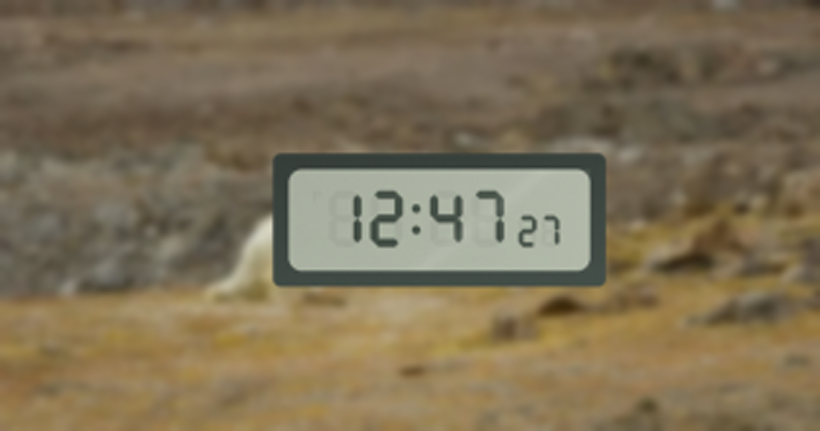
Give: 12:47:27
